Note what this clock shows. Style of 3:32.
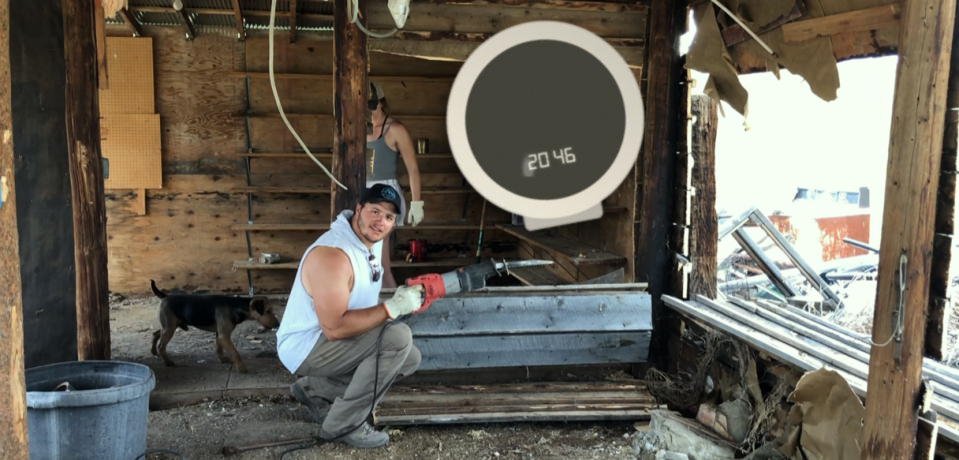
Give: 20:46
